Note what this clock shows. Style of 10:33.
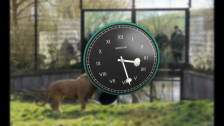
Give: 3:28
